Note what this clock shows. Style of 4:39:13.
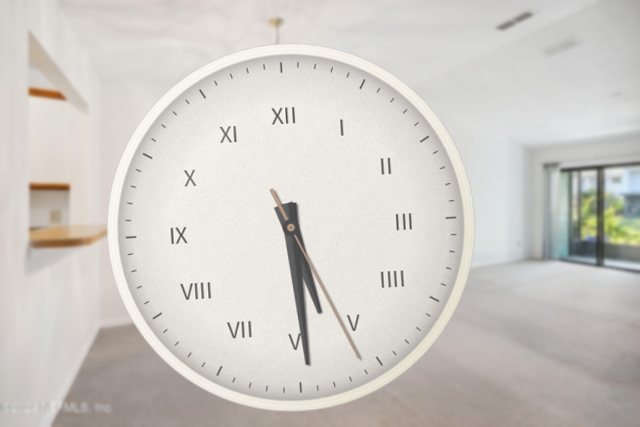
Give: 5:29:26
